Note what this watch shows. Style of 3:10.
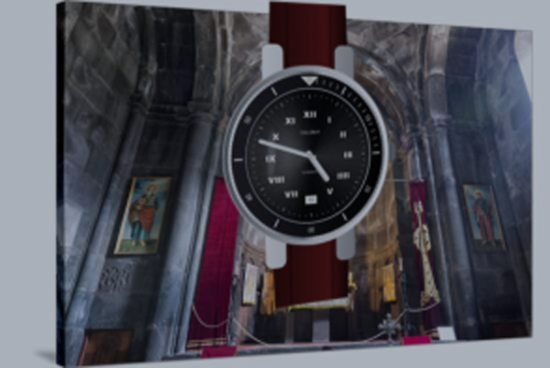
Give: 4:48
